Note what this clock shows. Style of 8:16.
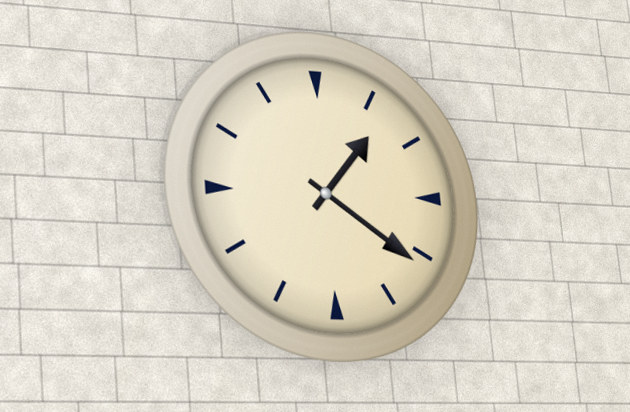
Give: 1:21
